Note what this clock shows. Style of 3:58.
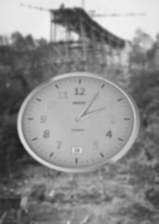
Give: 2:05
